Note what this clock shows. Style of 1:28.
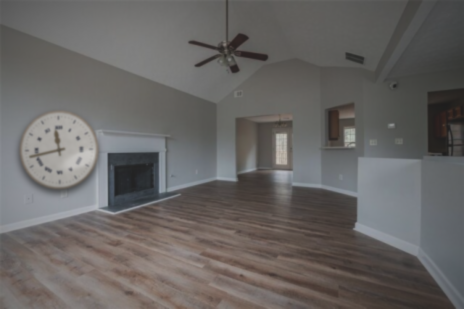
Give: 11:43
